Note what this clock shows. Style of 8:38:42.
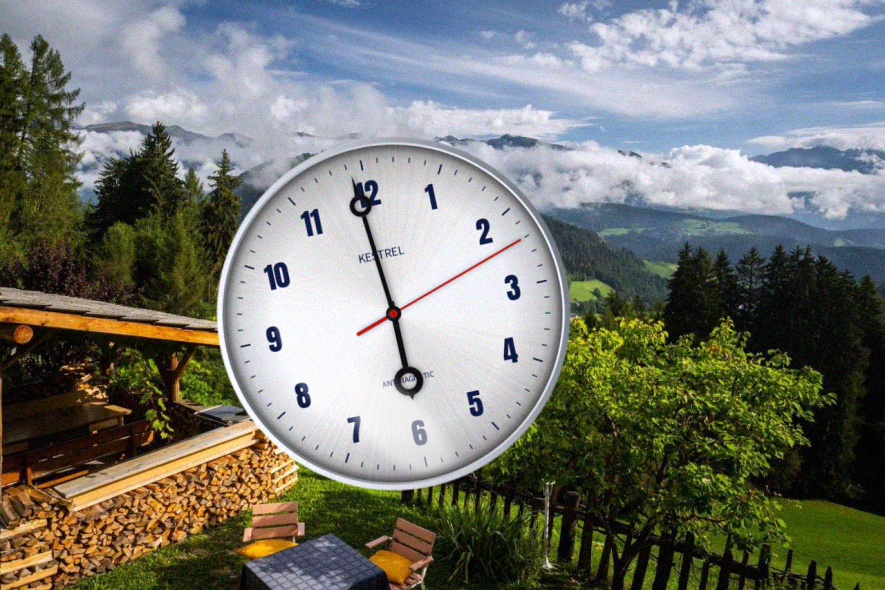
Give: 5:59:12
